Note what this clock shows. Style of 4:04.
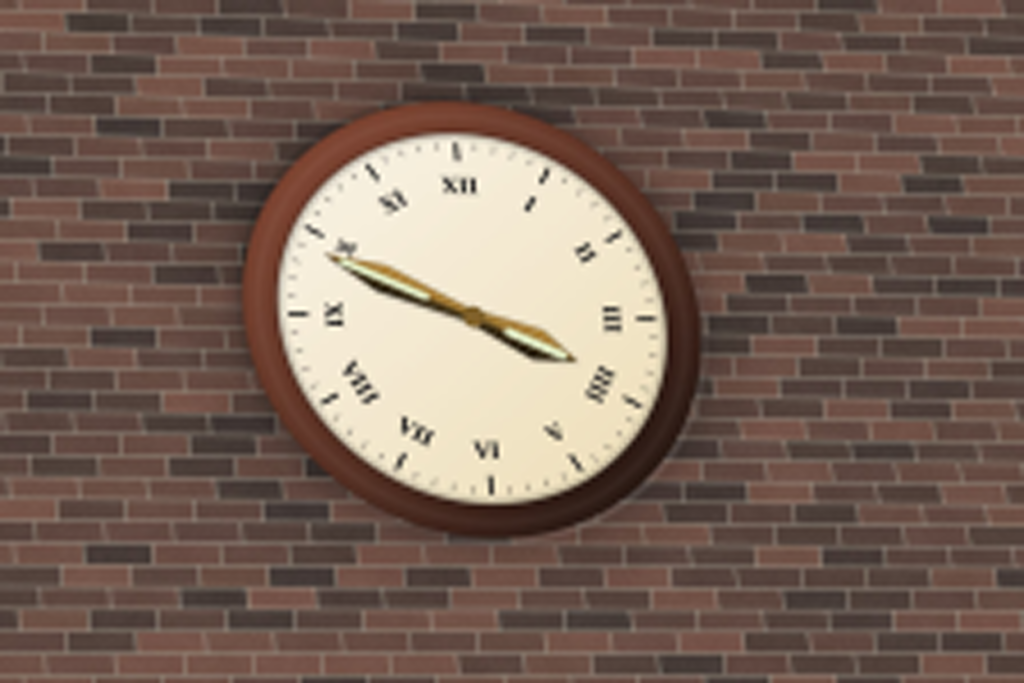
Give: 3:49
